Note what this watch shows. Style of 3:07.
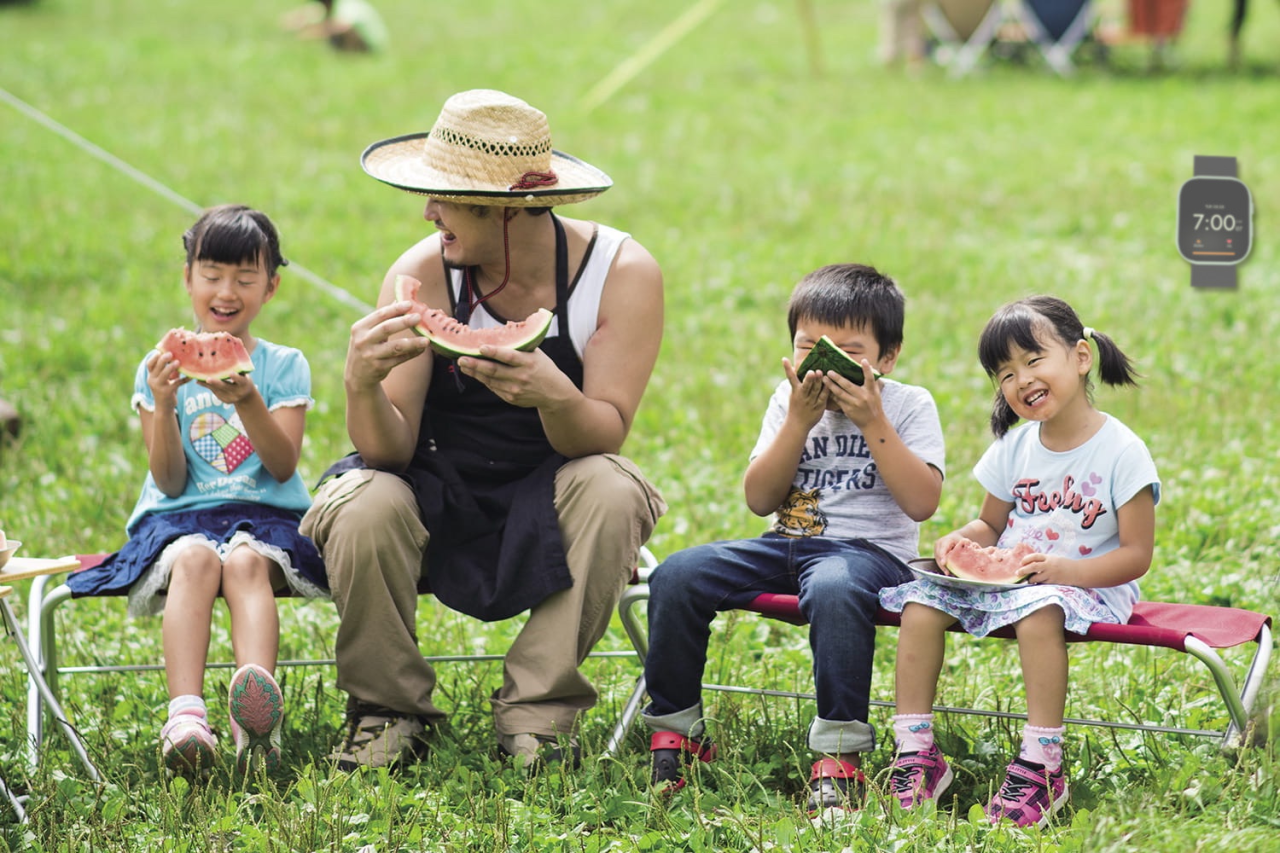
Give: 7:00
